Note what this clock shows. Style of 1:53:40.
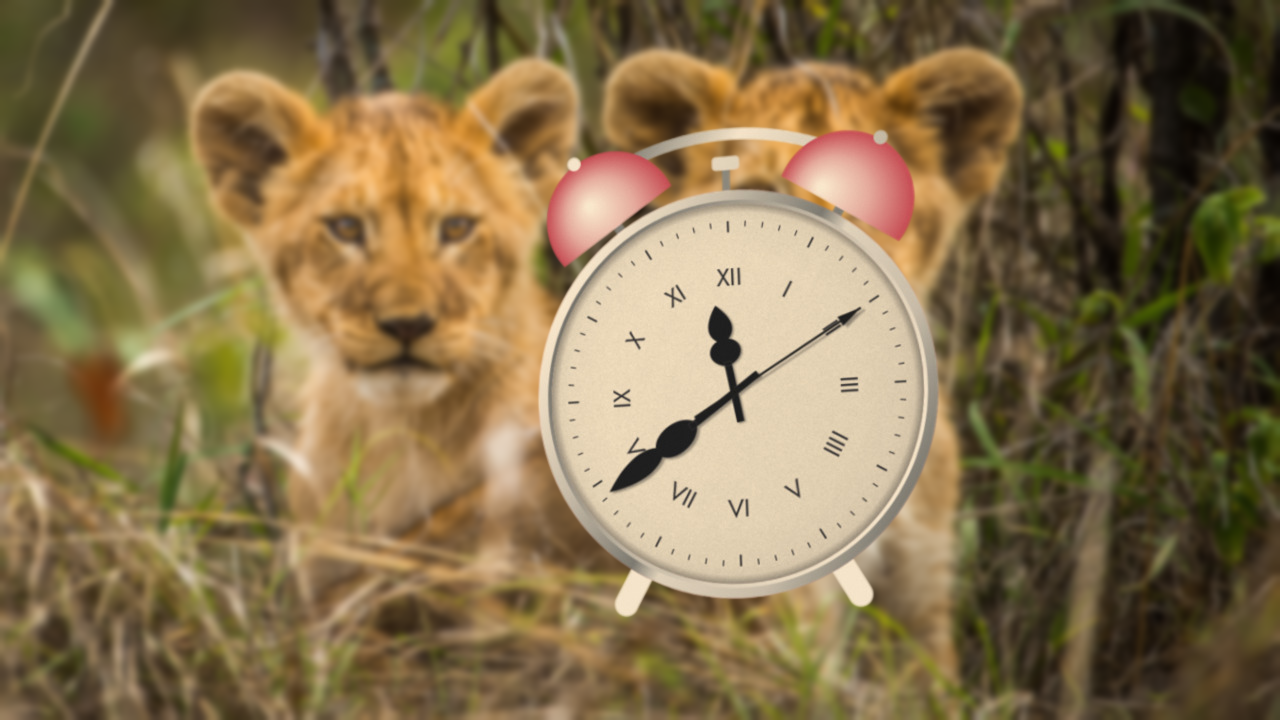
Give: 11:39:10
